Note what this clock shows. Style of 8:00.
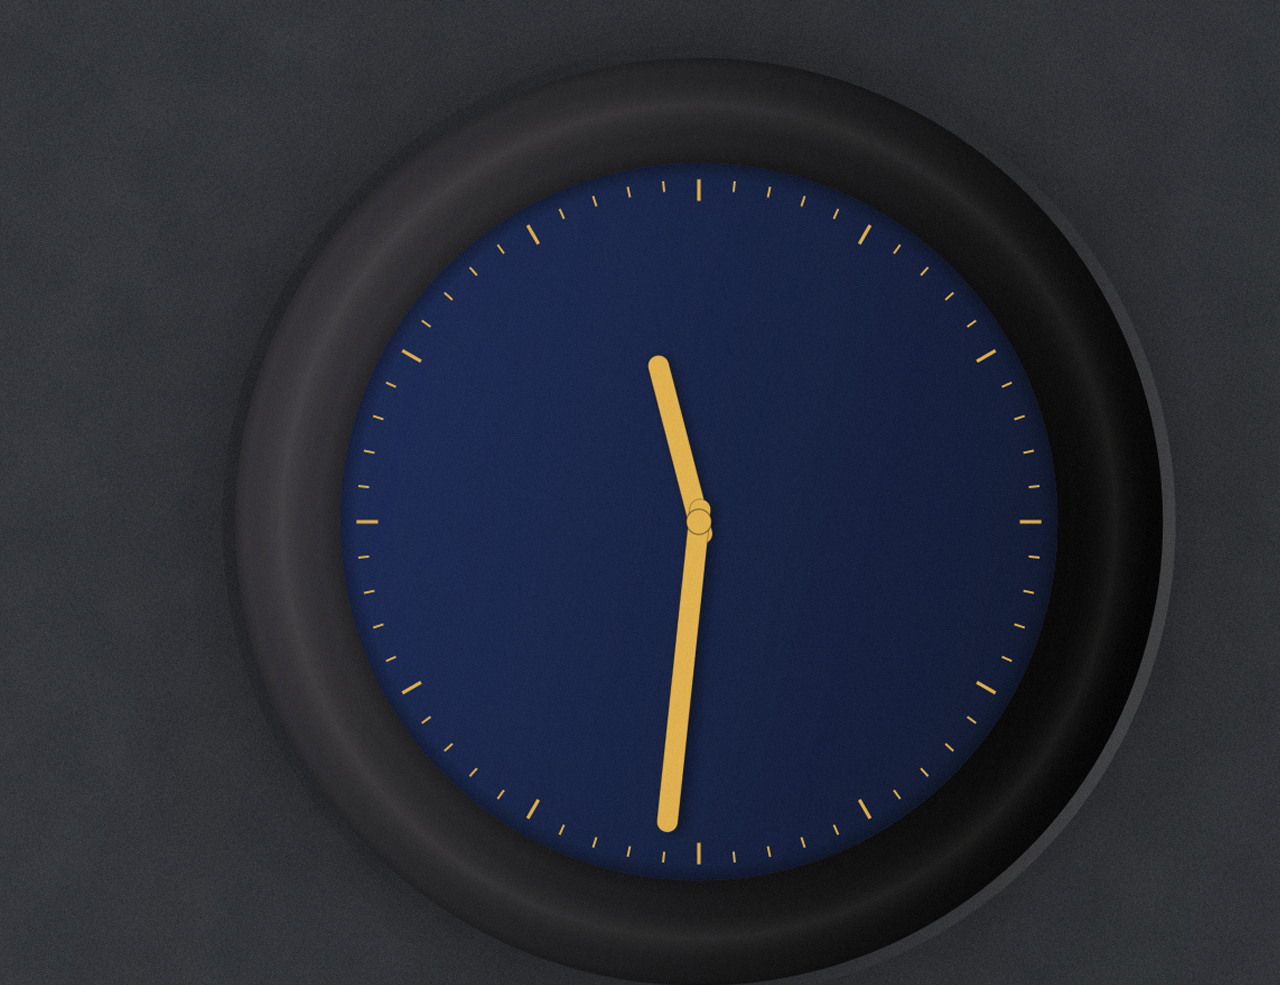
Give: 11:31
